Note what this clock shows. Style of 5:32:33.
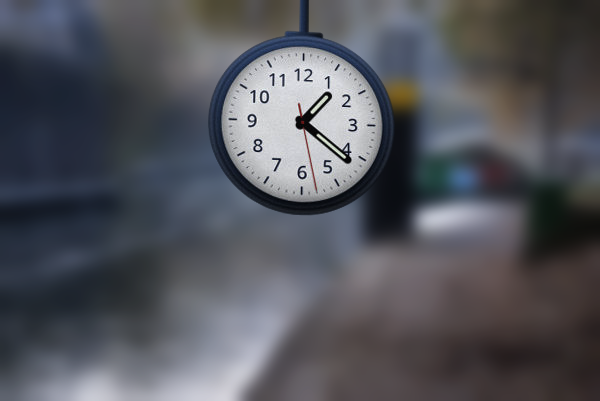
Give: 1:21:28
